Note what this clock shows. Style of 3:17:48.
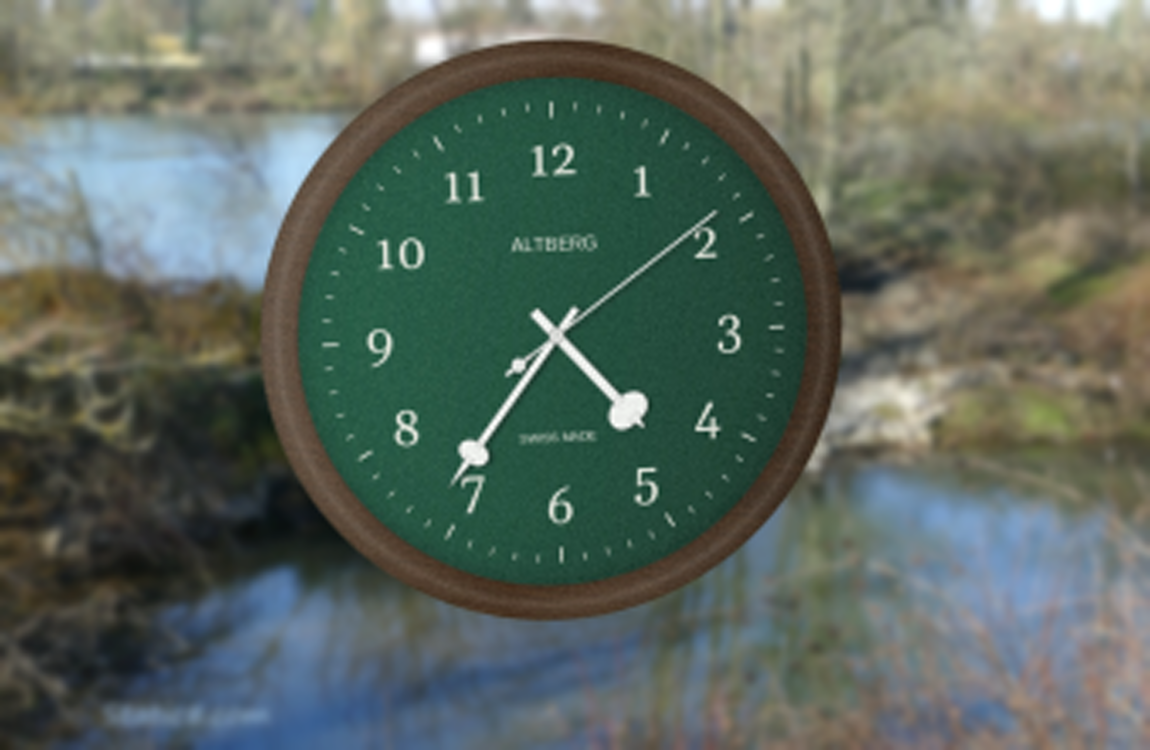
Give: 4:36:09
